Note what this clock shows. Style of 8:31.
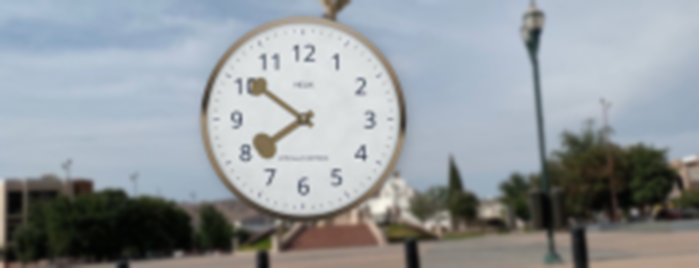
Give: 7:51
